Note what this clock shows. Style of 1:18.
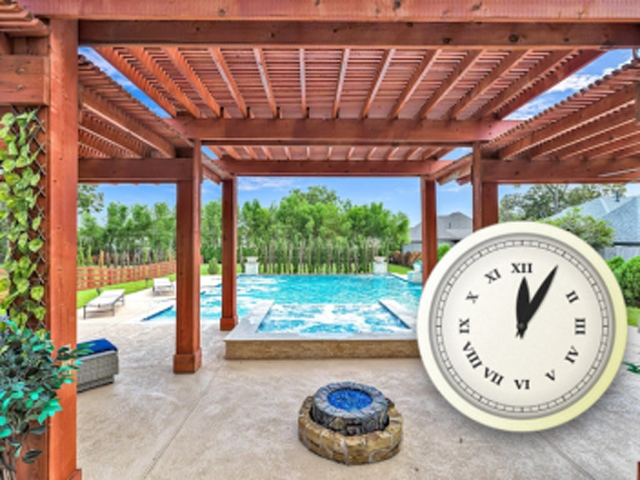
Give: 12:05
